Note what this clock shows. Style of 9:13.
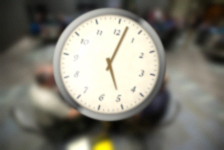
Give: 5:02
